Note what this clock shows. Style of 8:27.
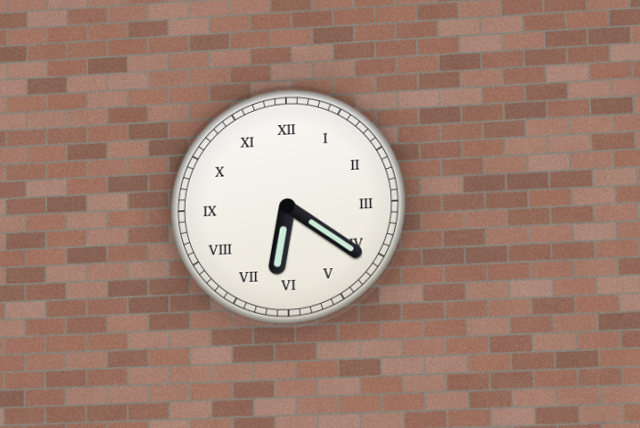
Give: 6:21
